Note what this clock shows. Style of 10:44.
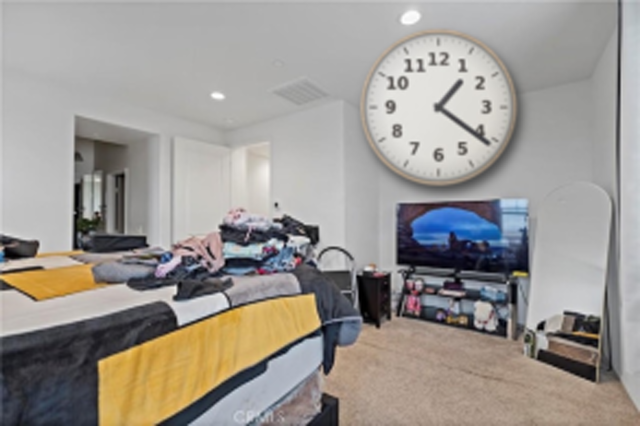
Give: 1:21
